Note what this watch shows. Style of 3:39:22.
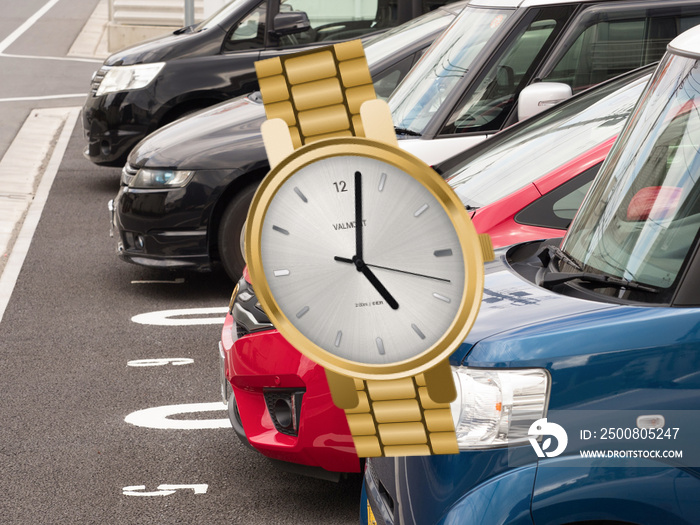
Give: 5:02:18
